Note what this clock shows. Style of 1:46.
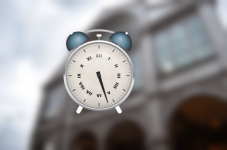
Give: 5:27
